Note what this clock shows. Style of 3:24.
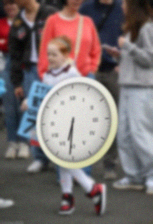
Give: 6:31
